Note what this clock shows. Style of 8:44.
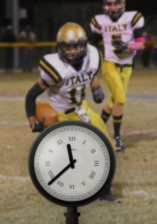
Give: 11:38
